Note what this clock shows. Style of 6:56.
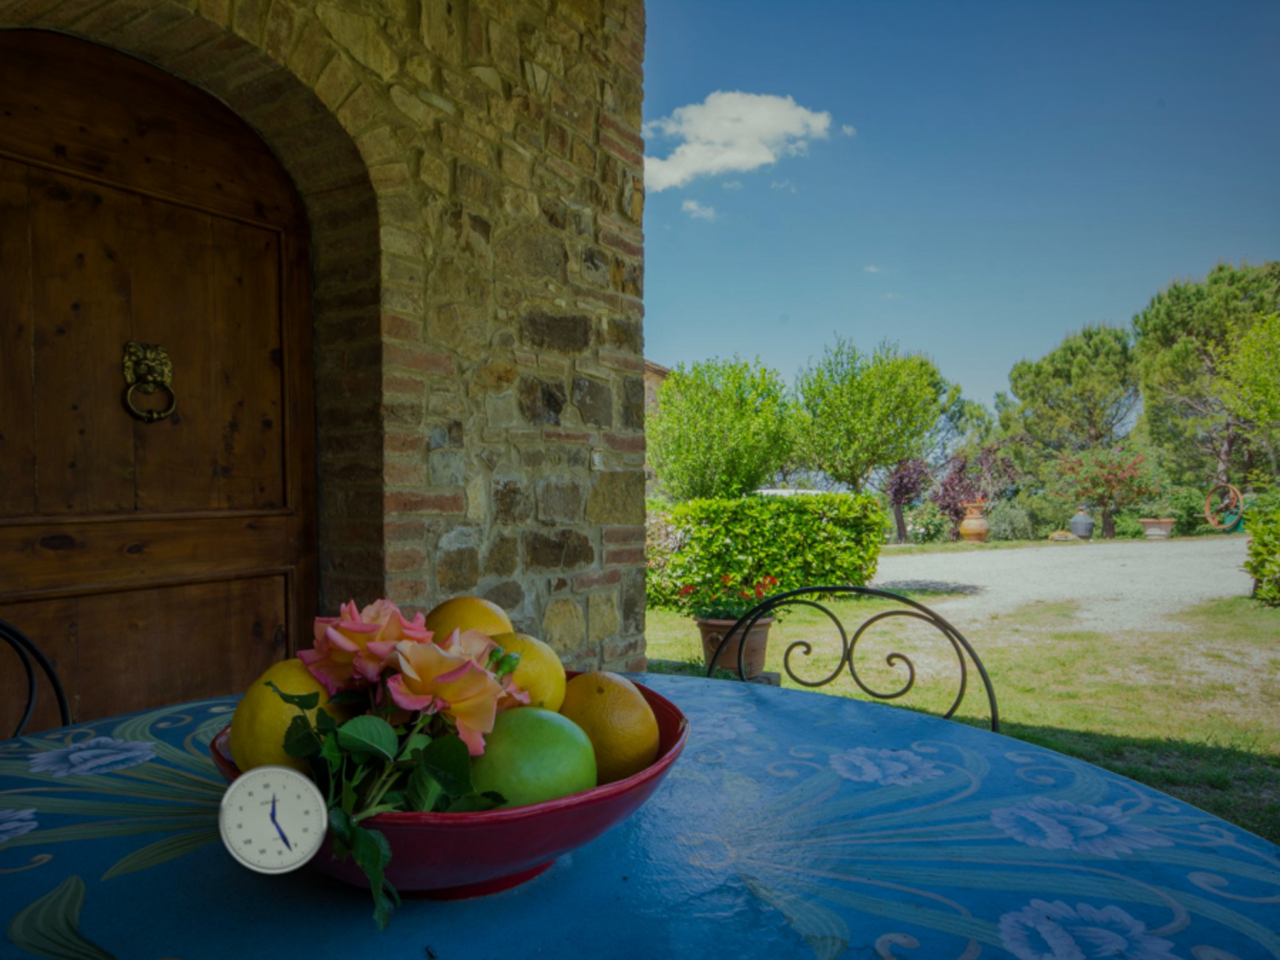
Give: 12:27
